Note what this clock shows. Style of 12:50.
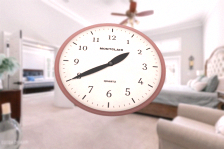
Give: 1:40
